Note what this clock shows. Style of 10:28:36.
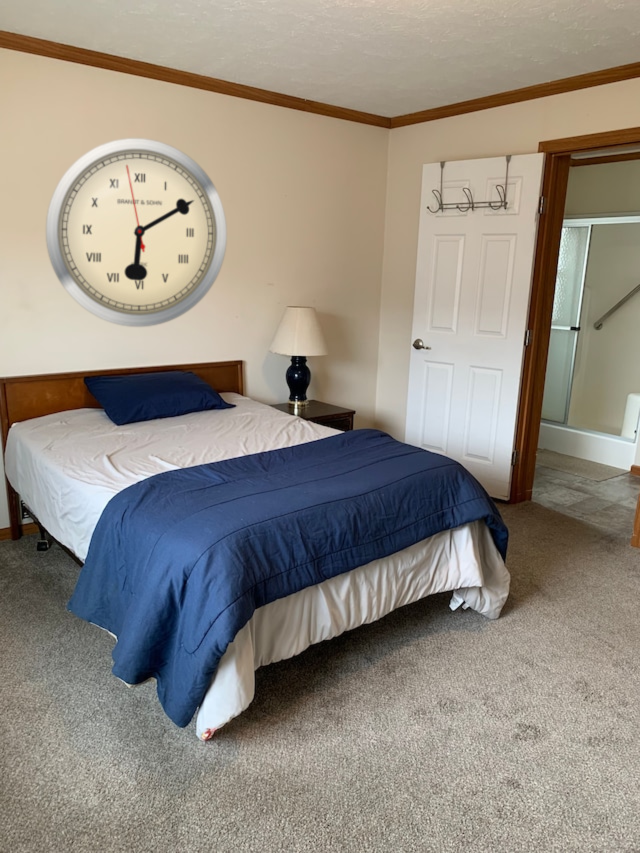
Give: 6:09:58
